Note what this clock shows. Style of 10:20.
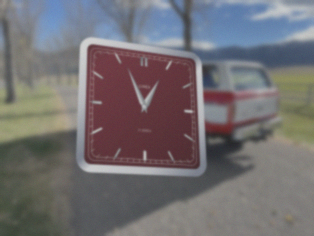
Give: 12:56
